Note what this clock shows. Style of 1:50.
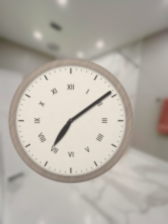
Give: 7:09
